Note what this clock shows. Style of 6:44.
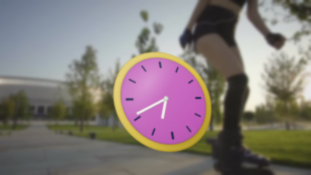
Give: 6:41
